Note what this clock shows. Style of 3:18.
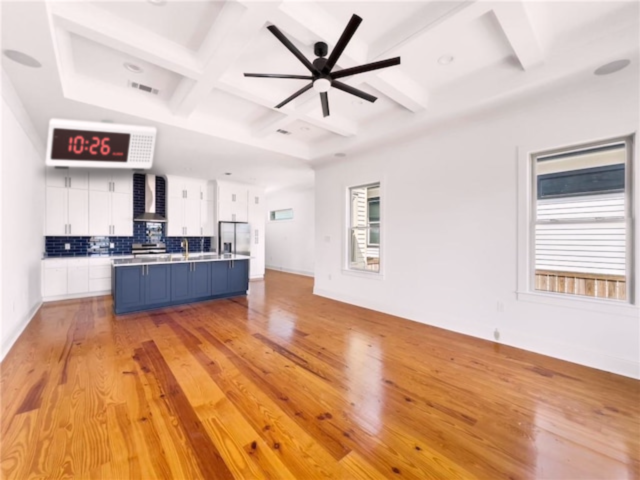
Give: 10:26
